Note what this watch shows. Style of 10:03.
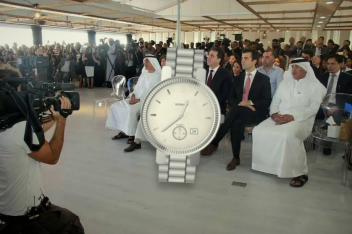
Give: 12:38
